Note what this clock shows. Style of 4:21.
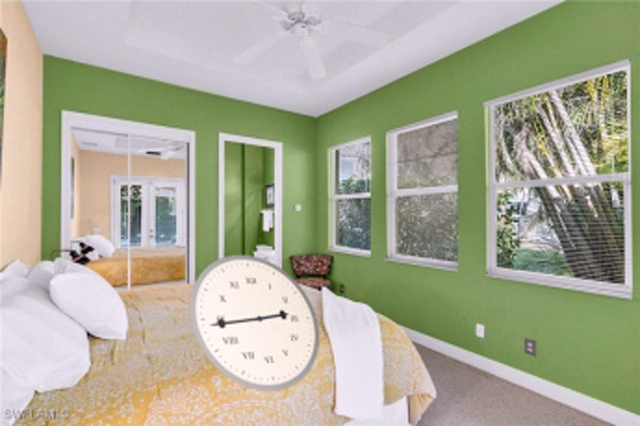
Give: 2:44
